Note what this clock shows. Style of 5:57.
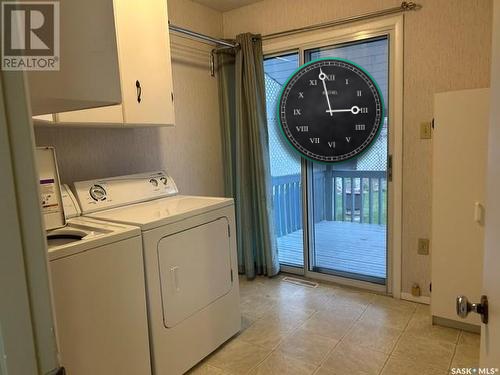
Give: 2:58
